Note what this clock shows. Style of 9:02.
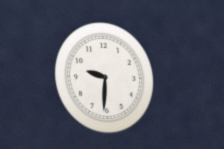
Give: 9:31
